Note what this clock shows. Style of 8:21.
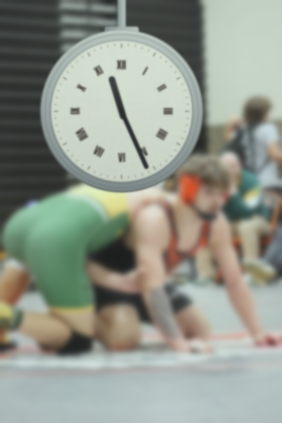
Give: 11:26
